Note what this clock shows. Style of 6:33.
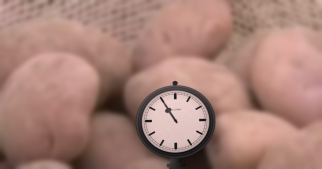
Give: 10:55
